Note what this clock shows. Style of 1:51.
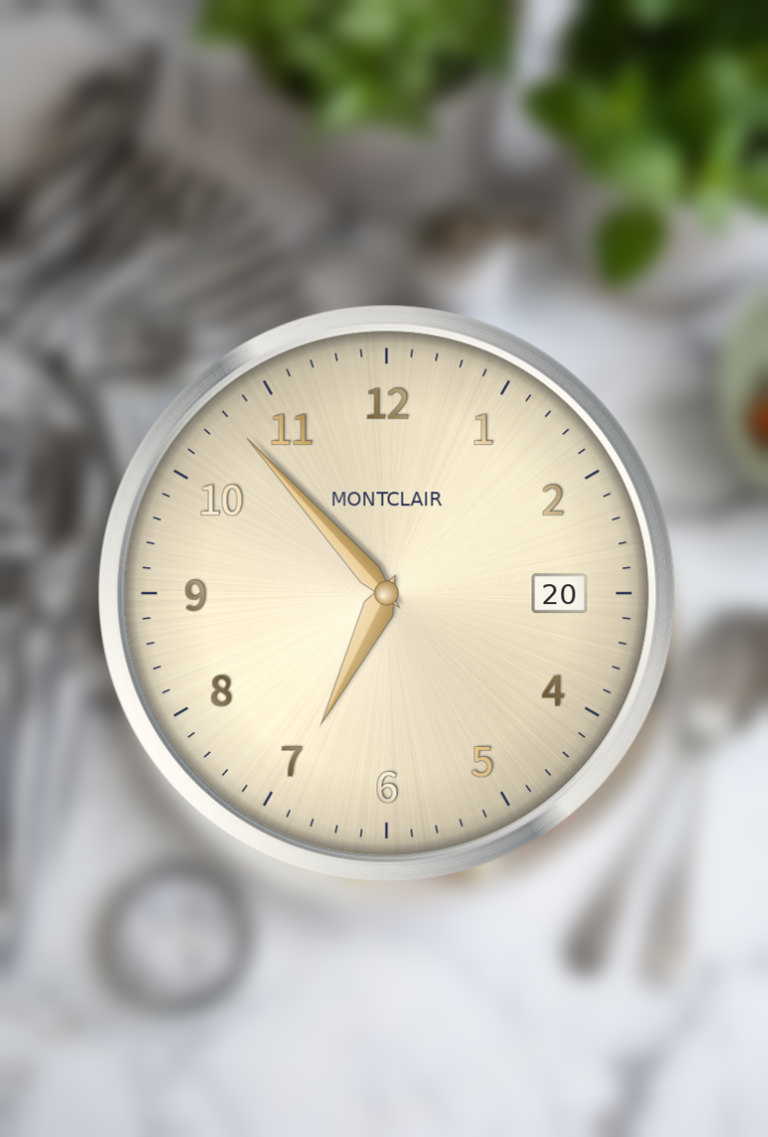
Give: 6:53
